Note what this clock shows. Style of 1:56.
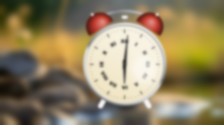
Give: 6:01
